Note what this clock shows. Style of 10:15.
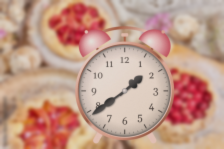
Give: 1:39
